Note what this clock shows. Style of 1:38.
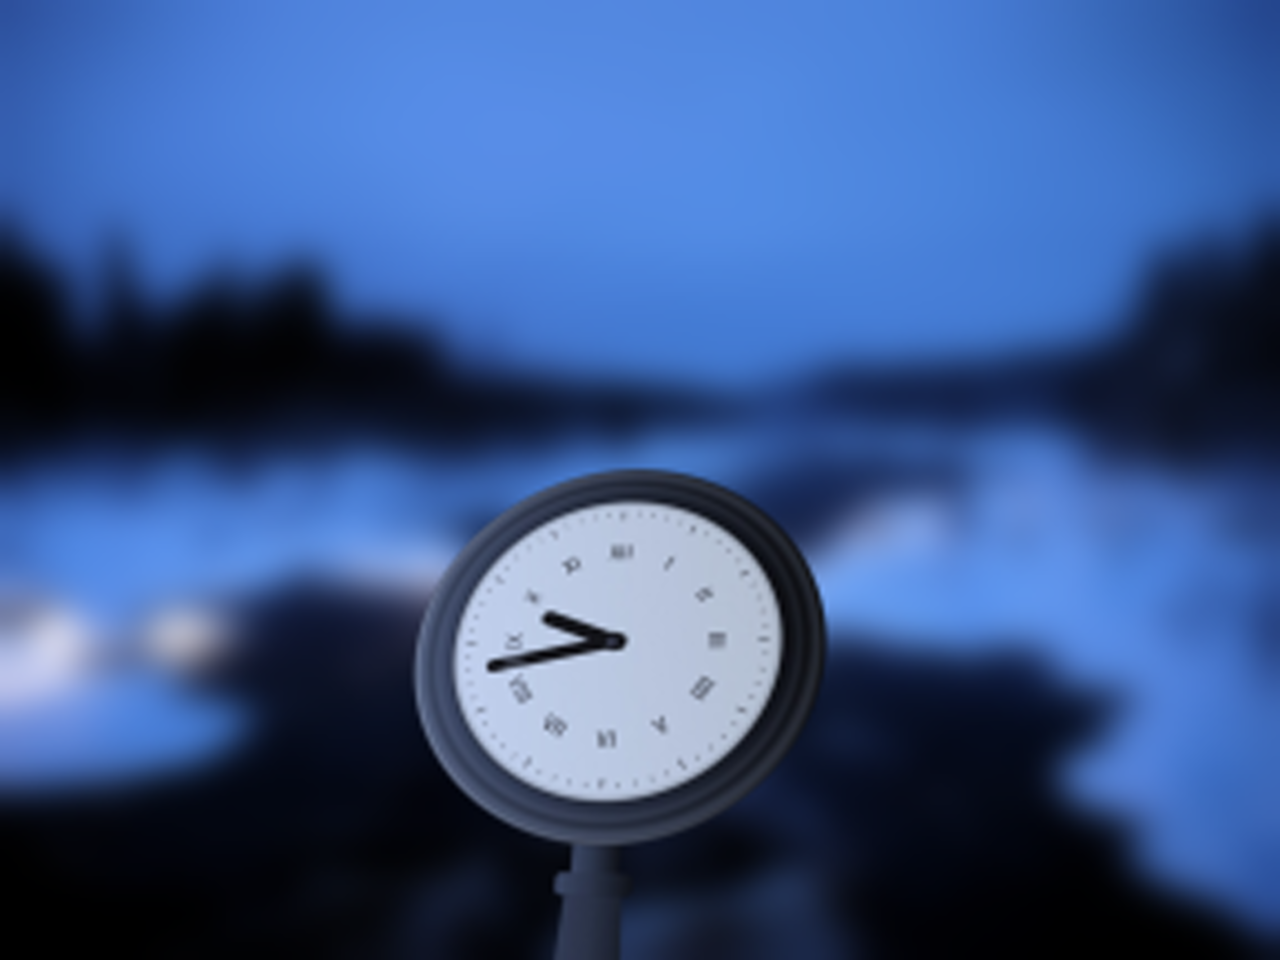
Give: 9:43
